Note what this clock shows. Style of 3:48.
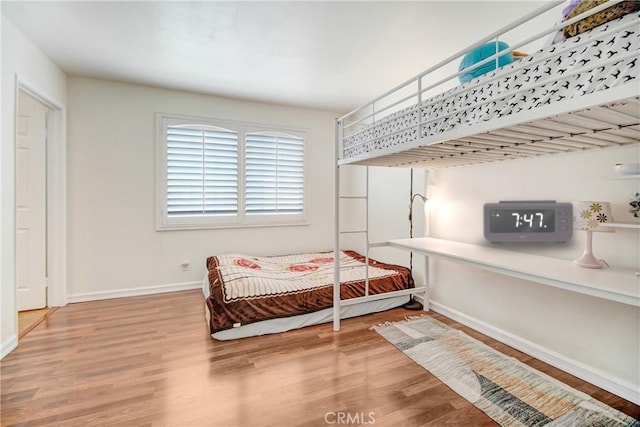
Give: 7:47
